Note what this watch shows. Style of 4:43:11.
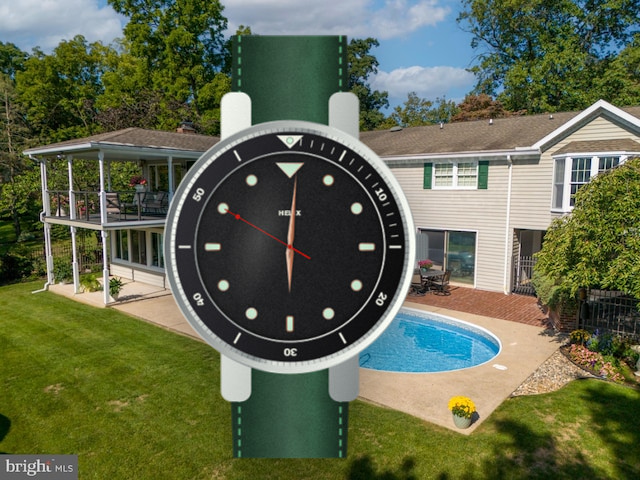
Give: 6:00:50
